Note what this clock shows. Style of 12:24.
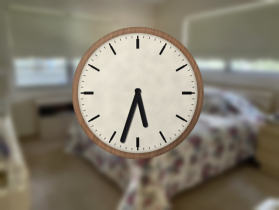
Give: 5:33
